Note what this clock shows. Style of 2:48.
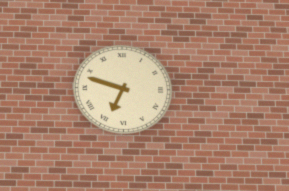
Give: 6:48
